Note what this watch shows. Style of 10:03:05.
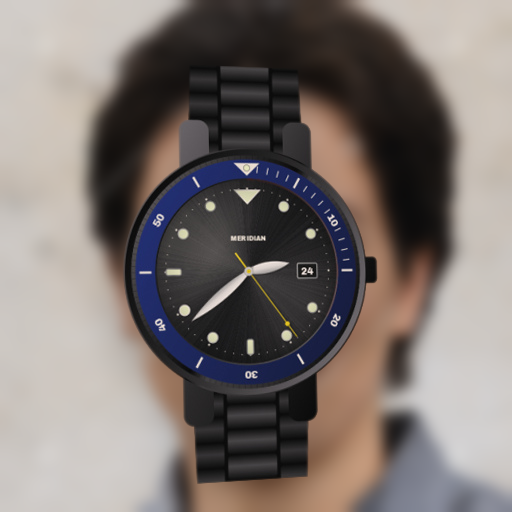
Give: 2:38:24
